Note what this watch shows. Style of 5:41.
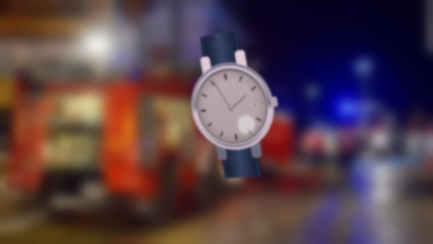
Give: 1:56
